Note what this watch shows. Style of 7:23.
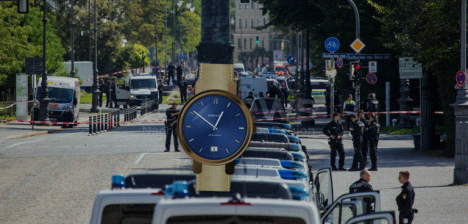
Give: 12:51
